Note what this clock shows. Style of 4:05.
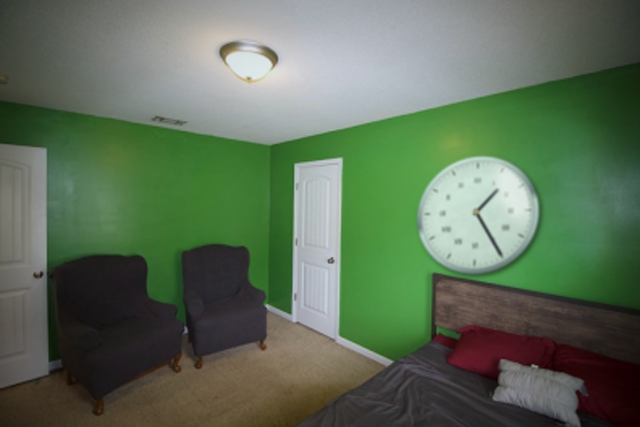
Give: 1:25
